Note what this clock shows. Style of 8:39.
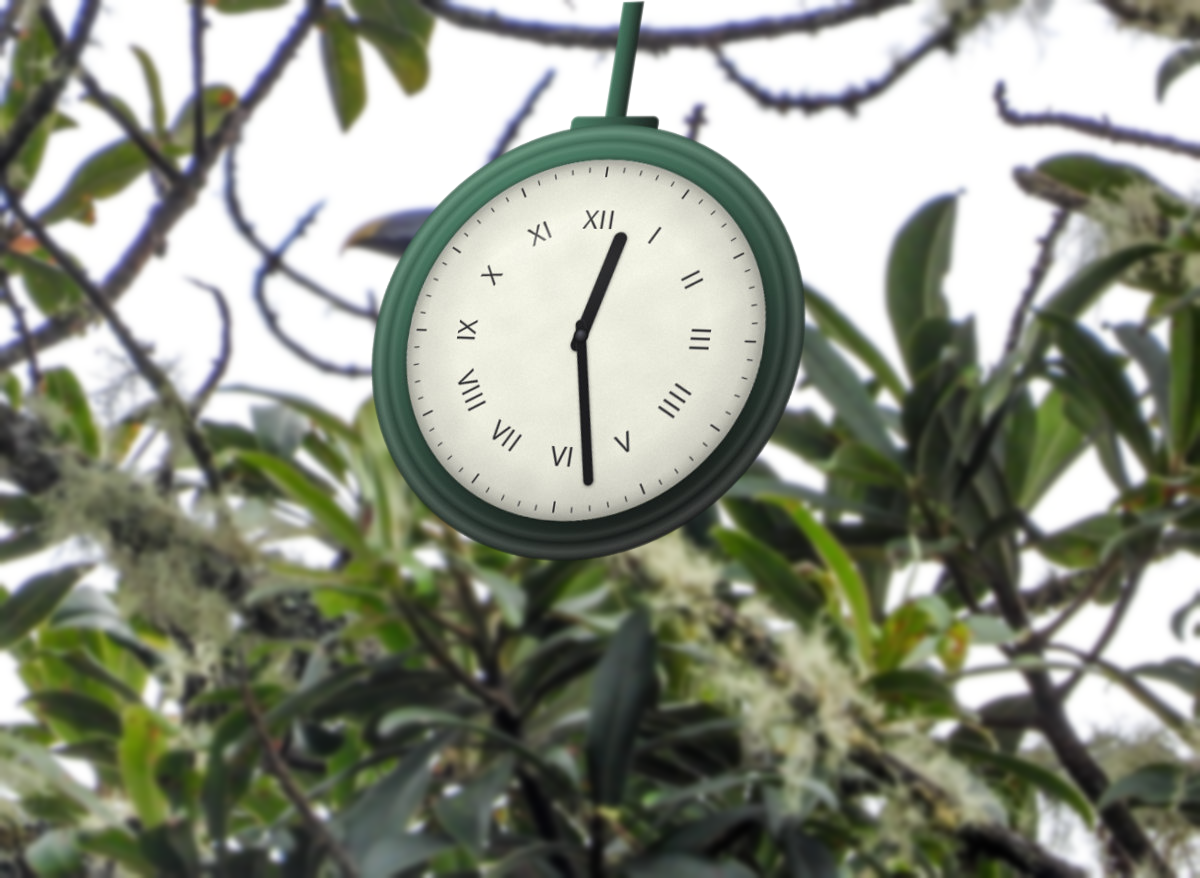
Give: 12:28
